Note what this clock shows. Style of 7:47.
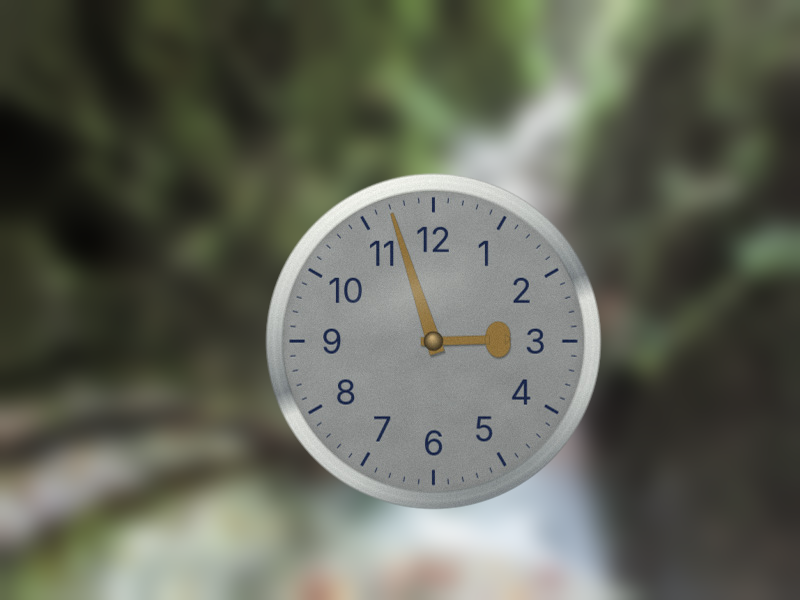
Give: 2:57
